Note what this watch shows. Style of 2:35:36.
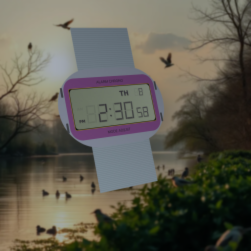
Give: 2:30:58
